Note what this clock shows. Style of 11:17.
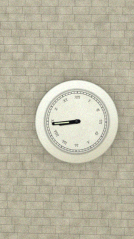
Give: 8:44
